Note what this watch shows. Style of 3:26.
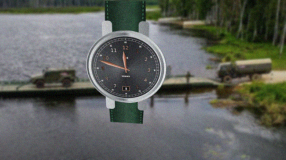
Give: 11:48
